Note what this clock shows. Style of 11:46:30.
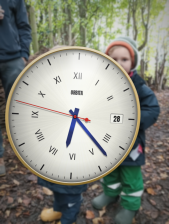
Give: 6:22:47
